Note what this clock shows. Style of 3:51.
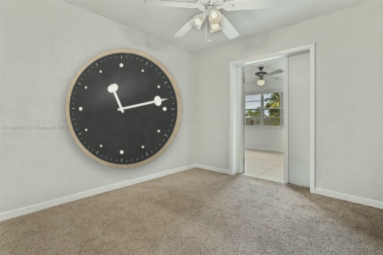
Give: 11:13
